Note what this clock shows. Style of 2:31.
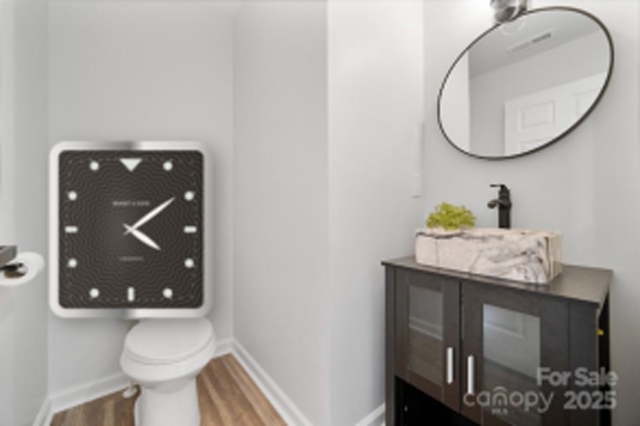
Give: 4:09
